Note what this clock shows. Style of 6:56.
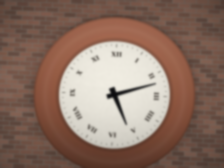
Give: 5:12
